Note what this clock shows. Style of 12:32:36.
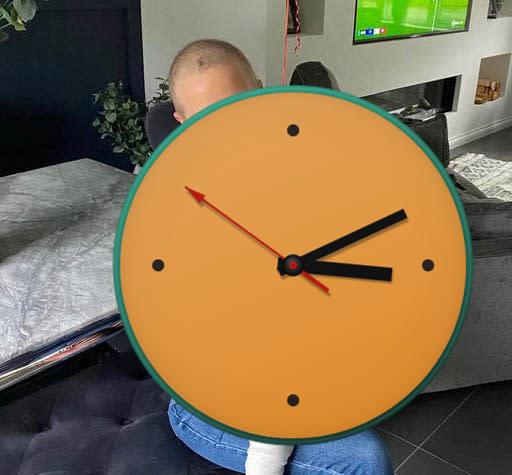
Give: 3:10:51
